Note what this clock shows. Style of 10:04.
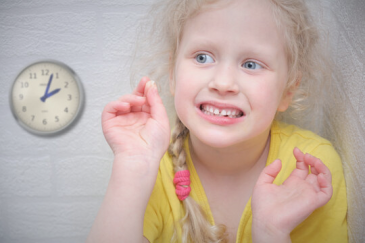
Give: 2:03
